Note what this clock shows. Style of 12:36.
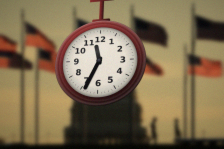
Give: 11:34
